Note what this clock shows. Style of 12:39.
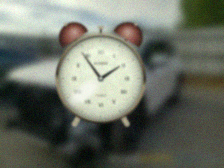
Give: 1:54
